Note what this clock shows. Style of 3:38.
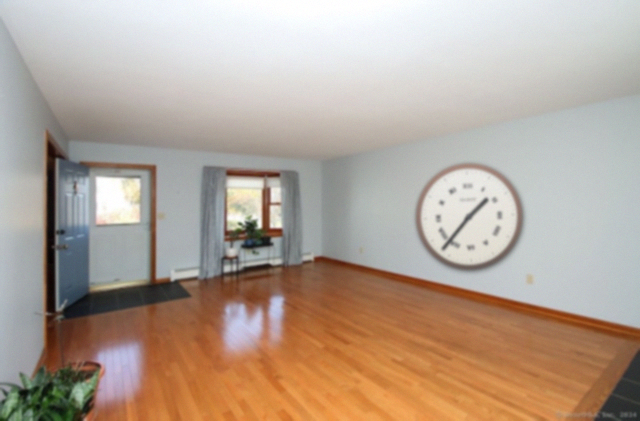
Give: 1:37
